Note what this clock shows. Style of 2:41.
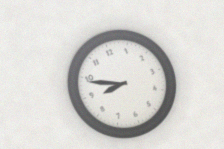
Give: 8:49
